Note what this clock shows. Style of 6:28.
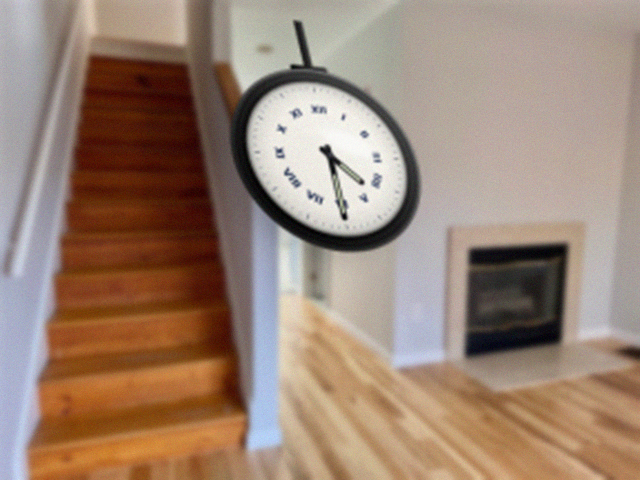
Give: 4:30
